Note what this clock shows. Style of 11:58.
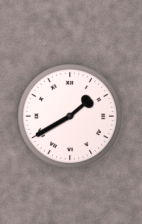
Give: 1:40
